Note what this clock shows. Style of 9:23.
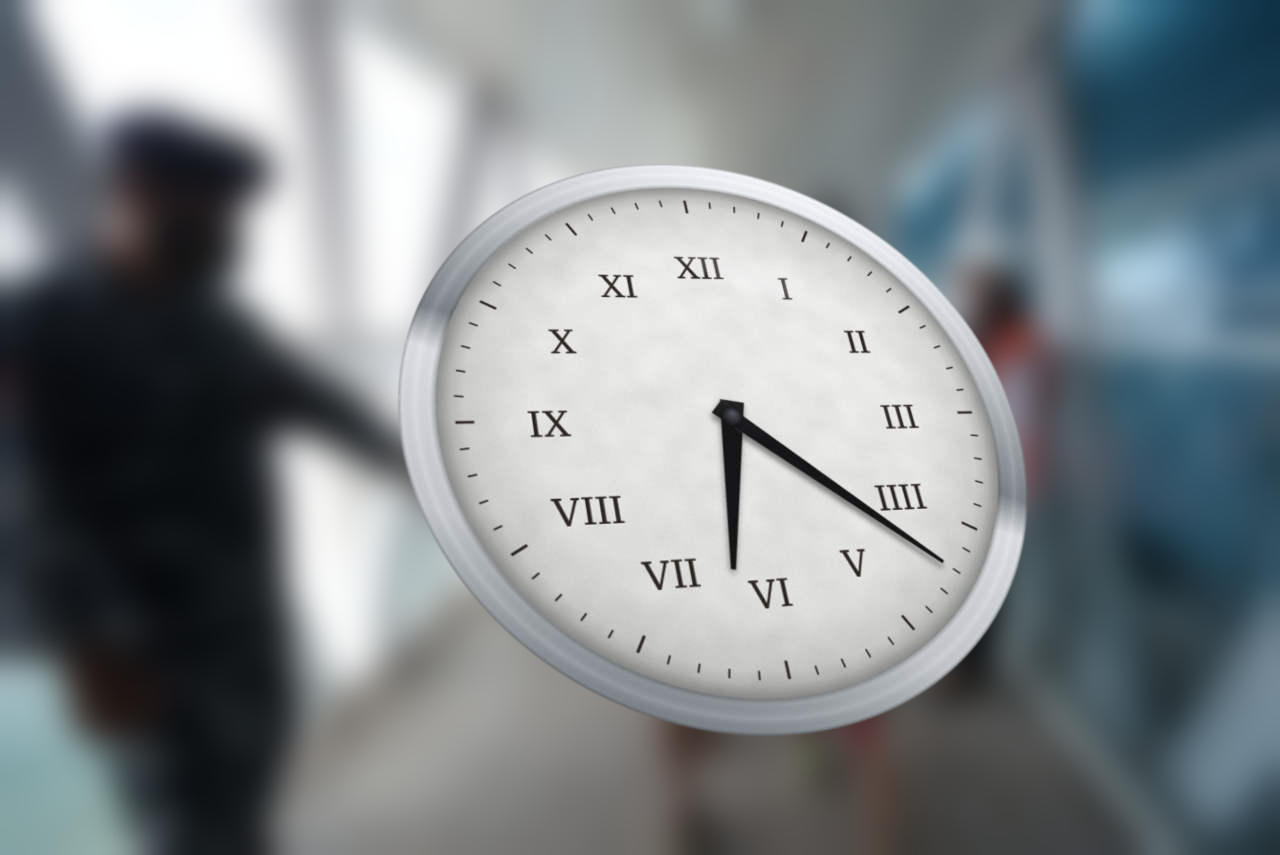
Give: 6:22
